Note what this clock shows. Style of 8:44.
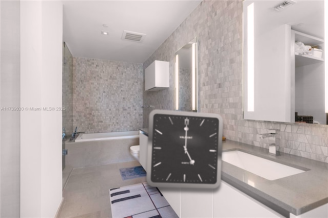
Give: 5:00
